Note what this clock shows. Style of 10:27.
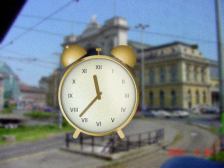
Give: 11:37
